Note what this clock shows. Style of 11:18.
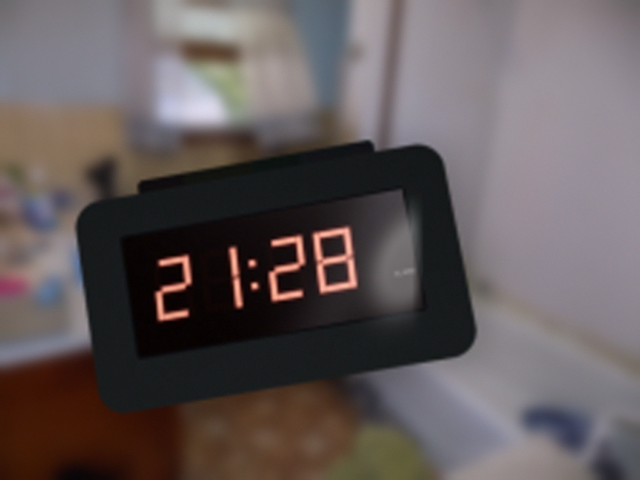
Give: 21:28
